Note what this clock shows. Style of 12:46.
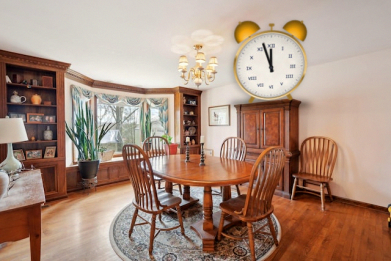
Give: 11:57
